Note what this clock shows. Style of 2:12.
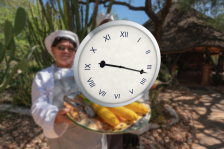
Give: 9:17
